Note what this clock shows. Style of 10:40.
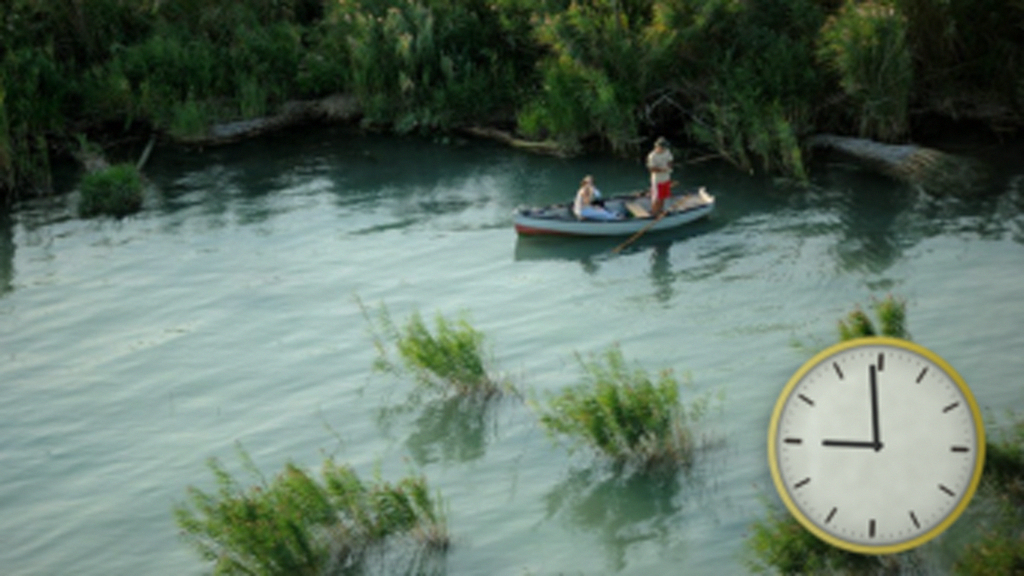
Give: 8:59
